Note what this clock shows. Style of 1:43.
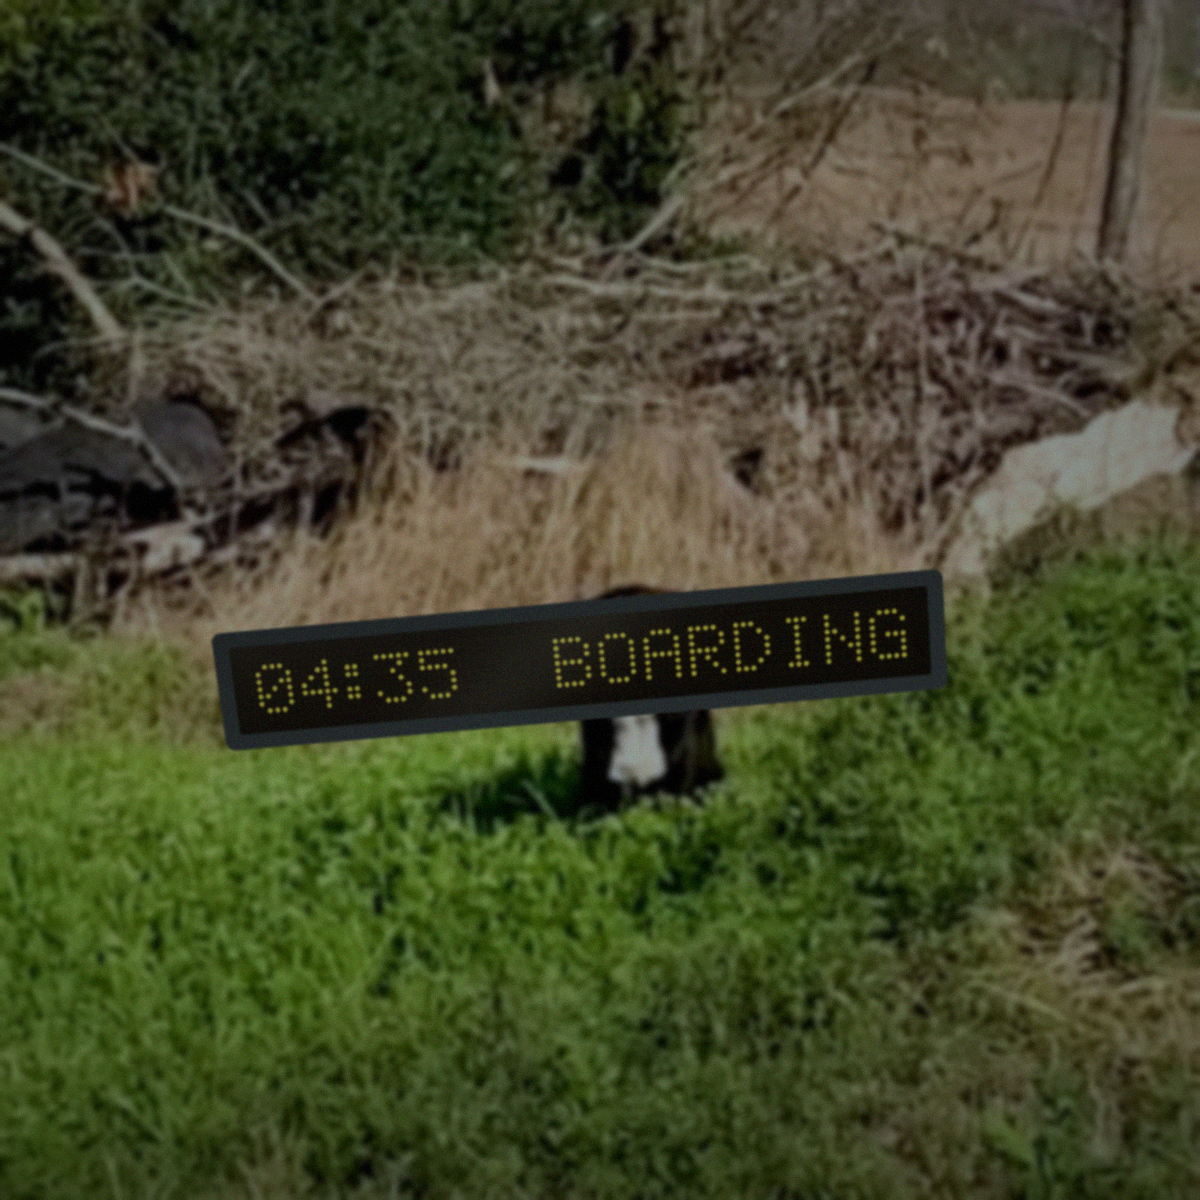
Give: 4:35
